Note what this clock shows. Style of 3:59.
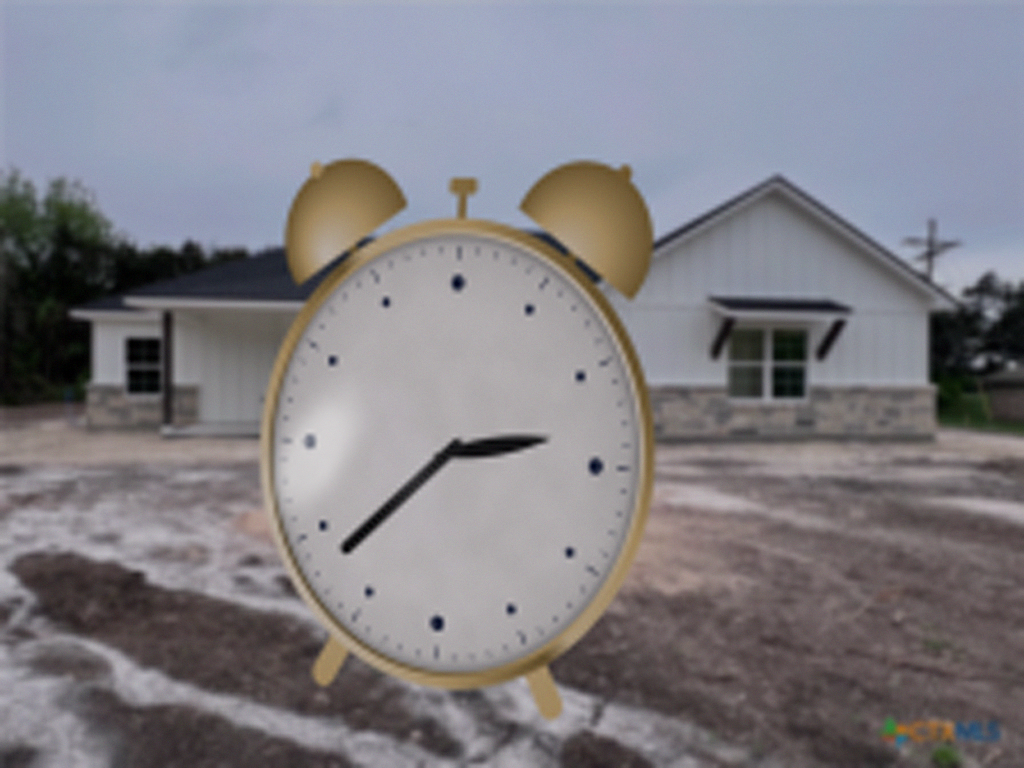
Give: 2:38
